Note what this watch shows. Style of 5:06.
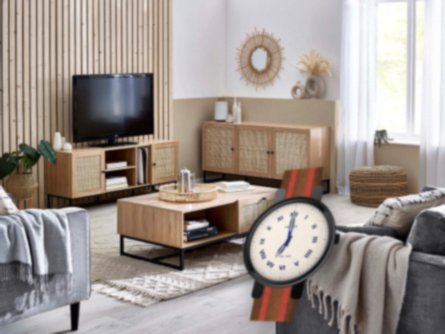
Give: 7:00
